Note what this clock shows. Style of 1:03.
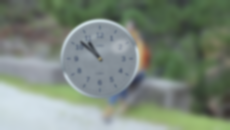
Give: 10:52
